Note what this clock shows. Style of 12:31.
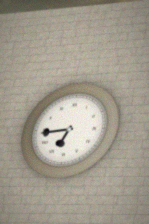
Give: 6:44
